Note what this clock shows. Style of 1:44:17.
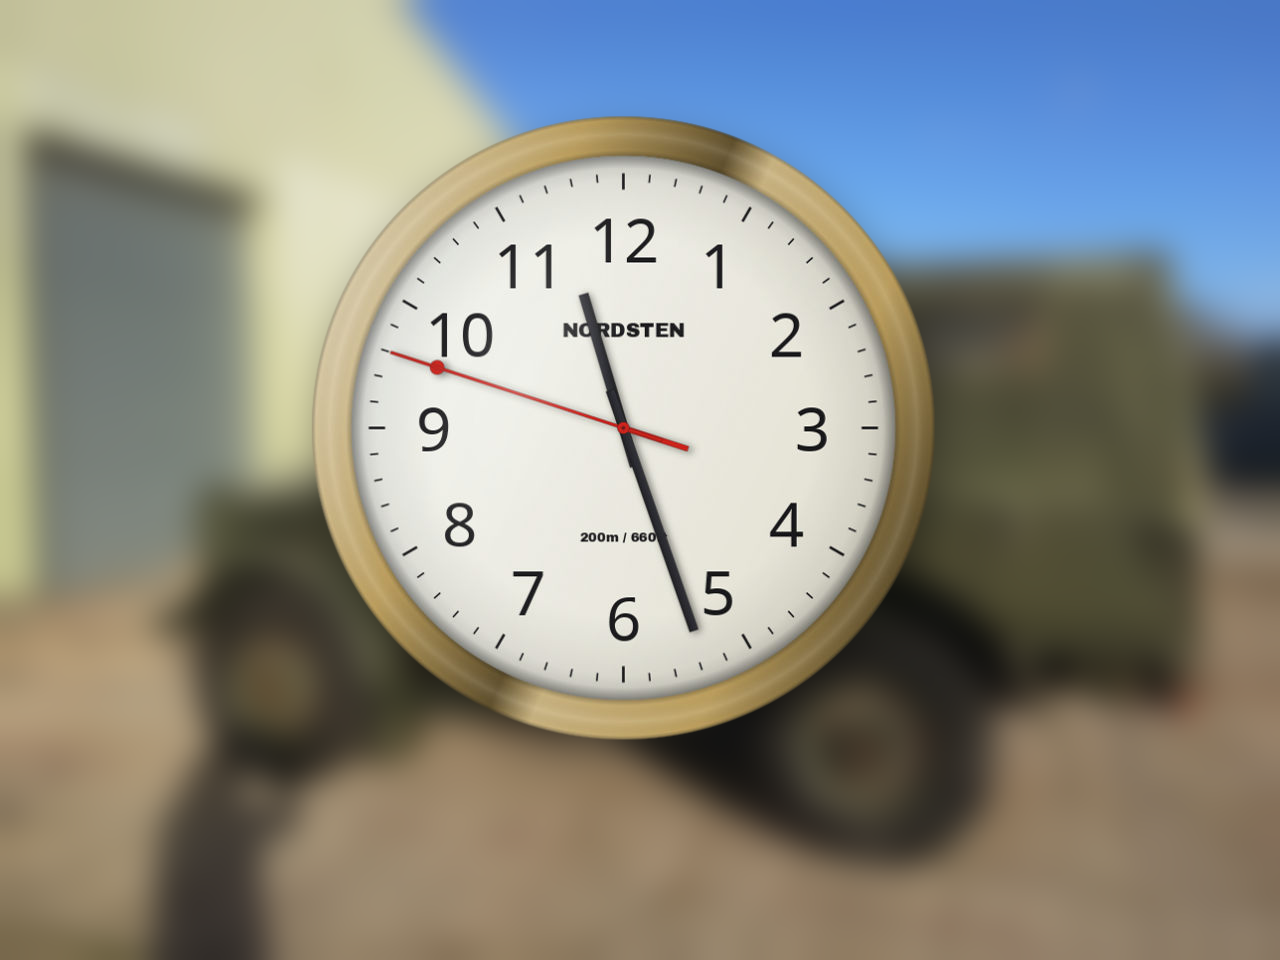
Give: 11:26:48
